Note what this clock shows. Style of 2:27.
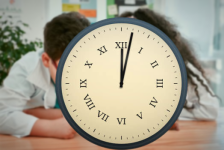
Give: 12:02
